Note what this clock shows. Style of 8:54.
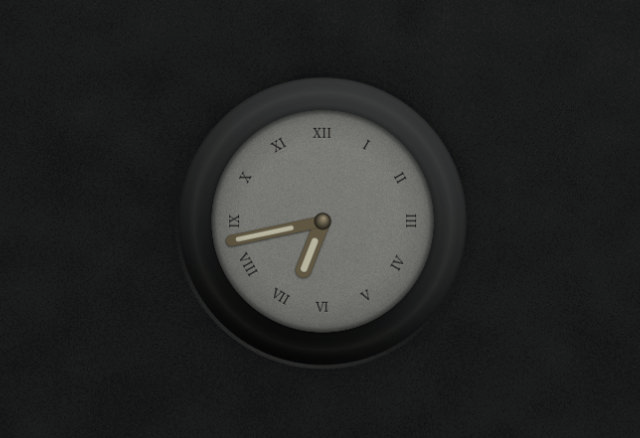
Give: 6:43
